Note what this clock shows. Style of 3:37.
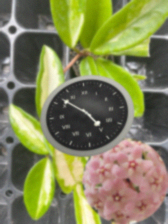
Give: 4:52
